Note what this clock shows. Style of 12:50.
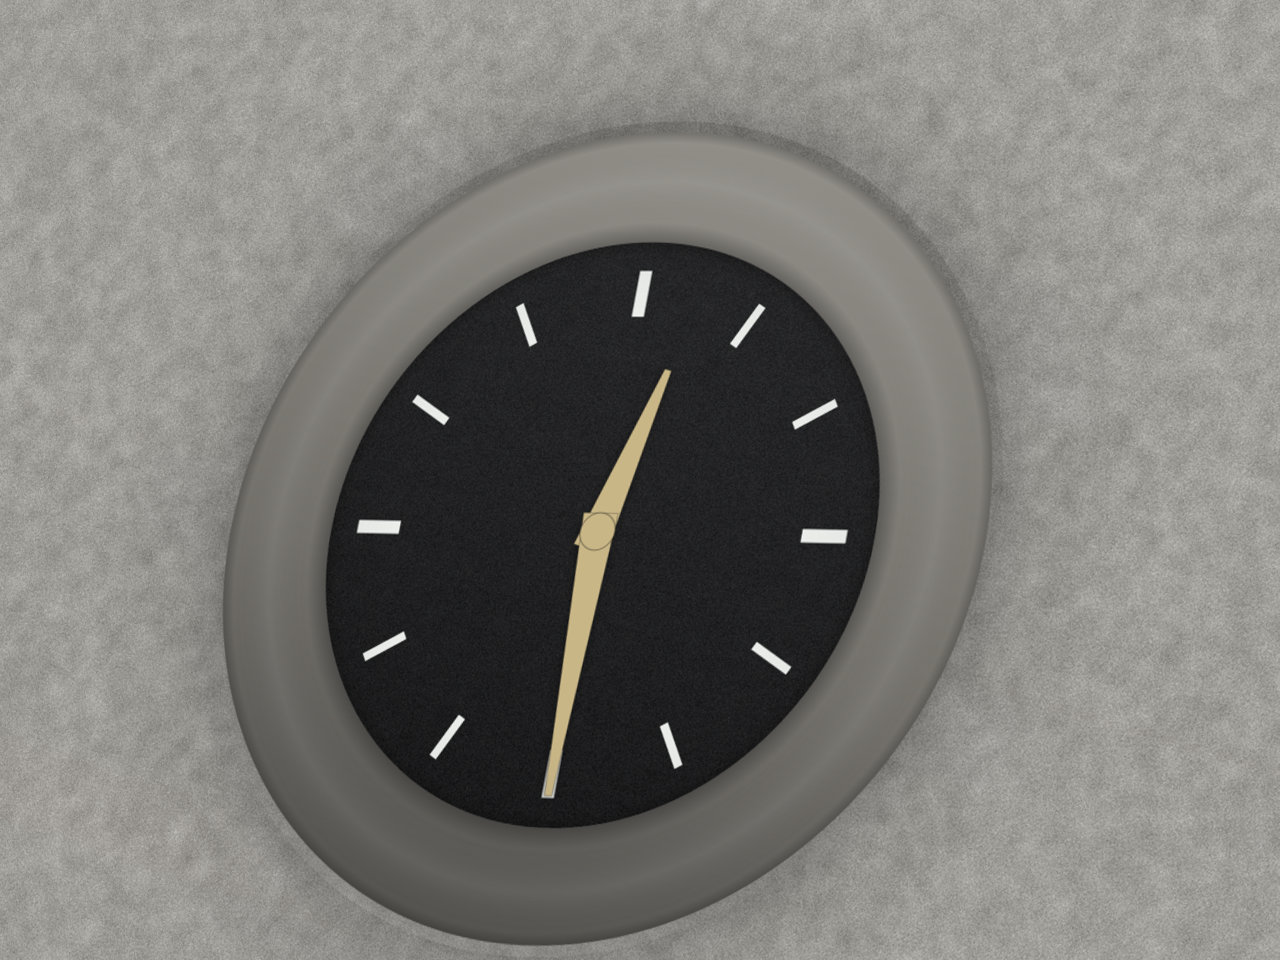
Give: 12:30
